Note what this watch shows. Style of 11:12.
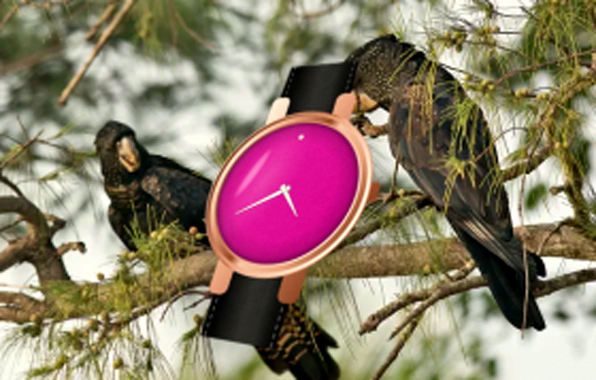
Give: 4:40
